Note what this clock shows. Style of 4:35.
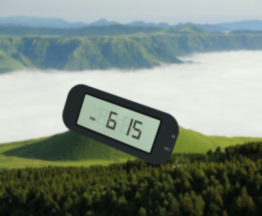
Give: 6:15
